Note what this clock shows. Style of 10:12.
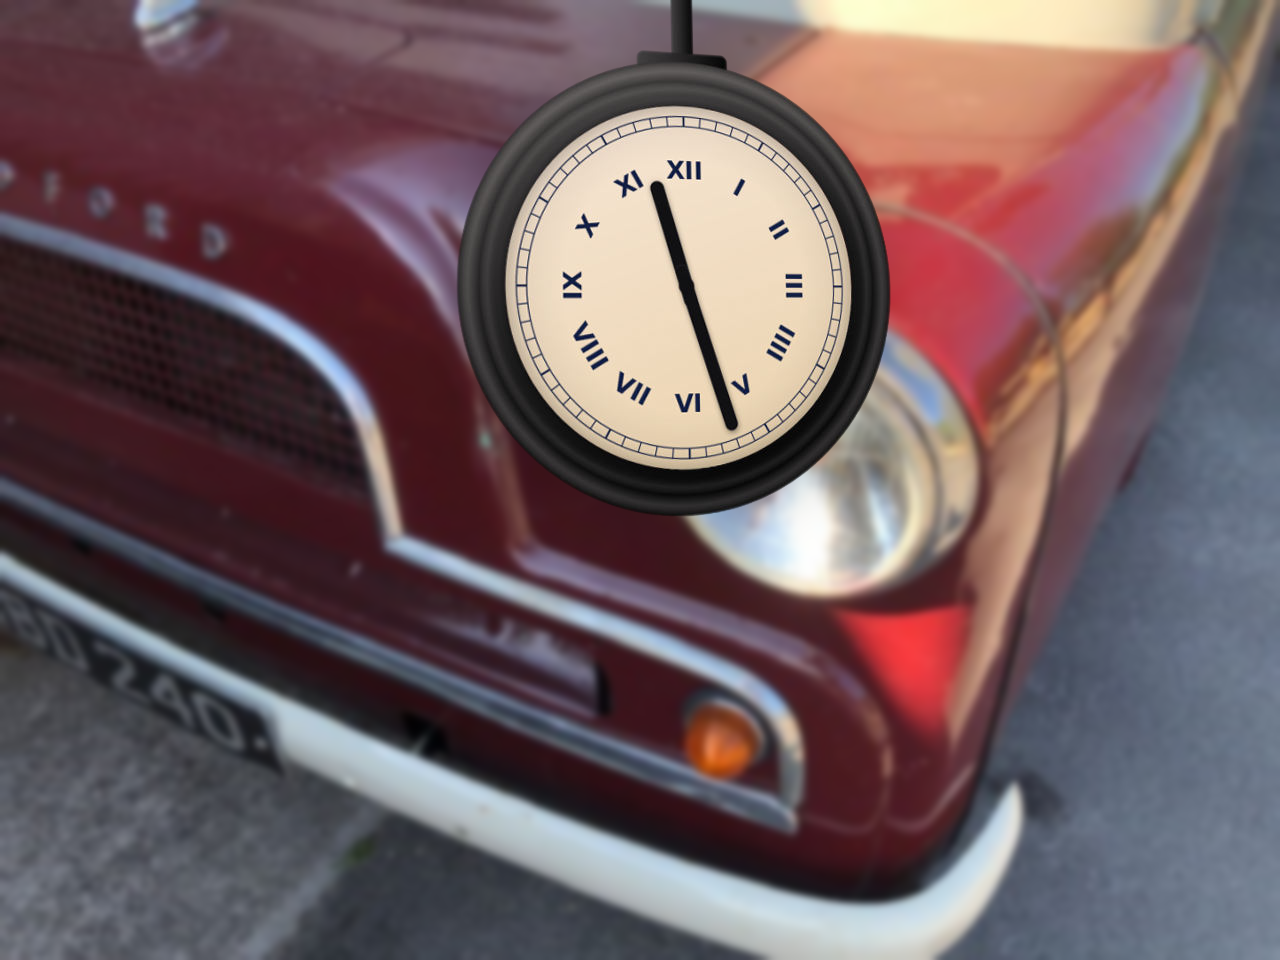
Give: 11:27
